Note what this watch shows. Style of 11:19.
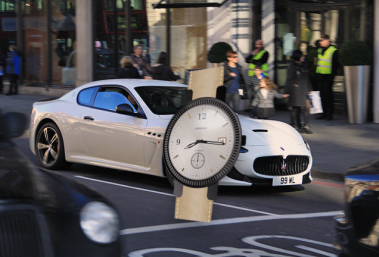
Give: 8:16
